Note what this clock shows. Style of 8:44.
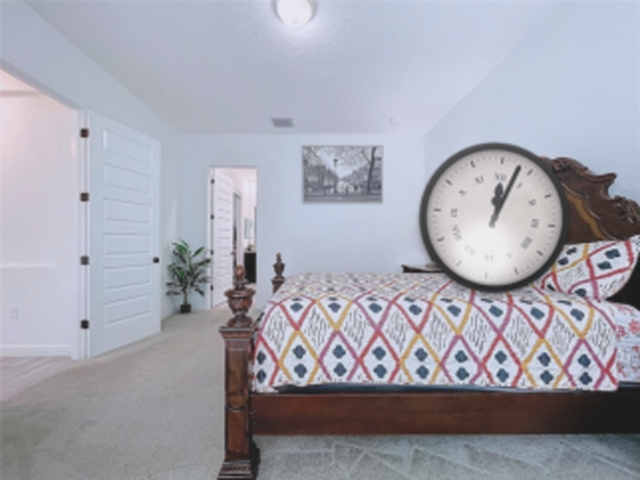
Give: 12:03
